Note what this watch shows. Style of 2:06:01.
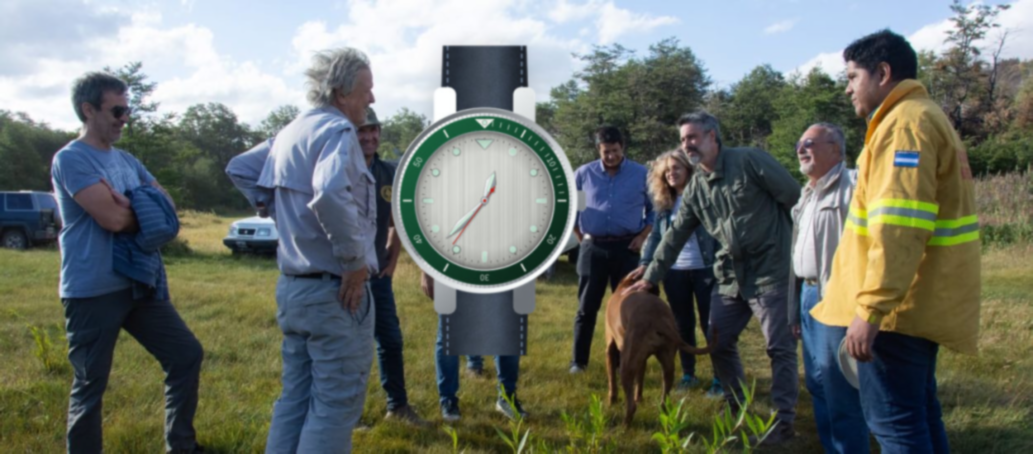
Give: 12:37:36
